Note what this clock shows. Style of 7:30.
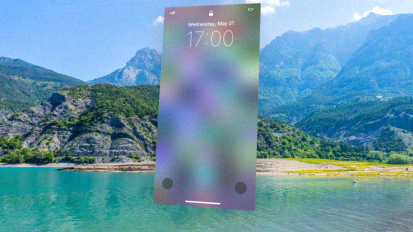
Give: 17:00
